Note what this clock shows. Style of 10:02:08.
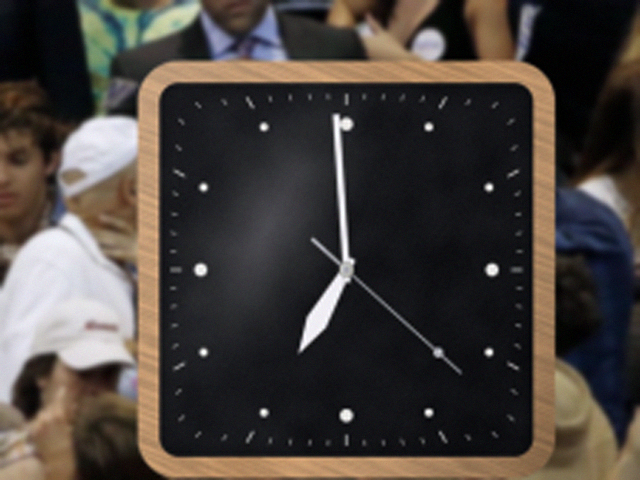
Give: 6:59:22
